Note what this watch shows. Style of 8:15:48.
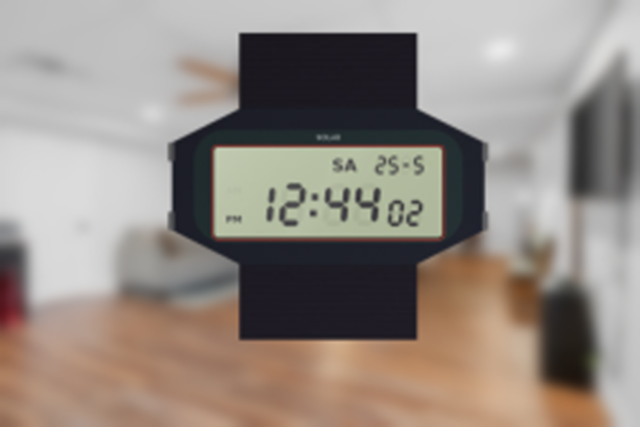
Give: 12:44:02
